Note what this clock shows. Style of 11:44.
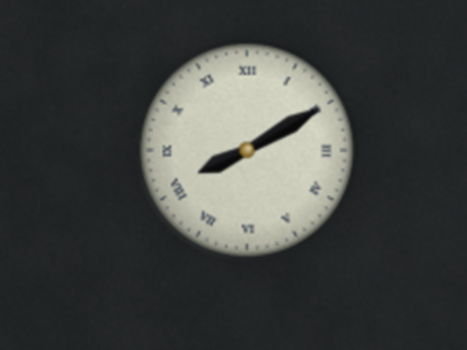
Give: 8:10
